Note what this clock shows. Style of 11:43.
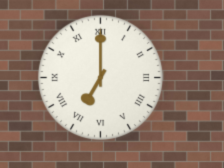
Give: 7:00
